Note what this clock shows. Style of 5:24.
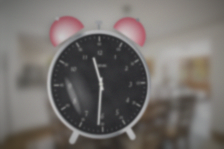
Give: 11:31
